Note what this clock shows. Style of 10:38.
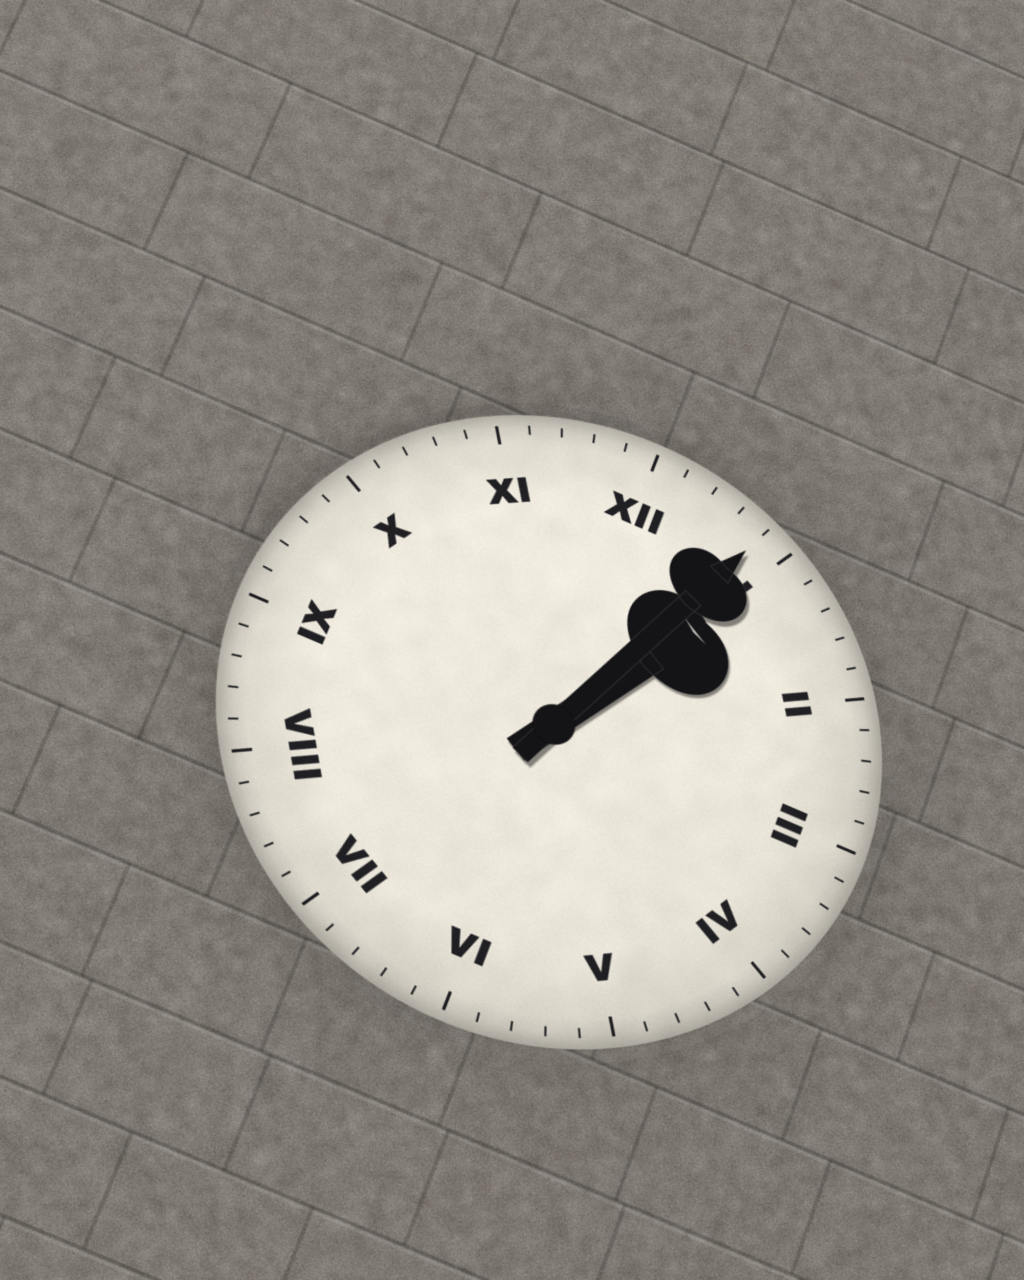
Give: 1:04
